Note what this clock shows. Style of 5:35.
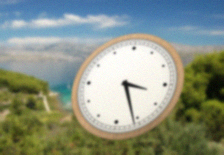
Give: 3:26
